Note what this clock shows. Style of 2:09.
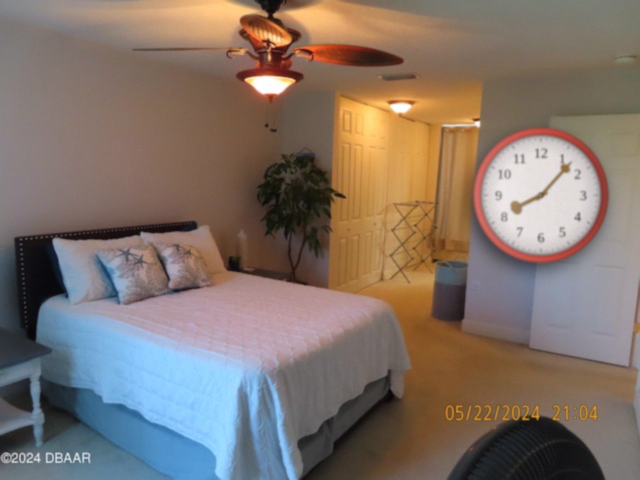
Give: 8:07
